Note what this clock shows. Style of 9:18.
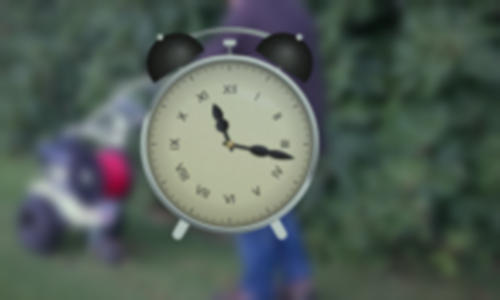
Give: 11:17
